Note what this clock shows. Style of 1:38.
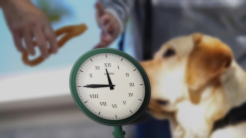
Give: 11:45
